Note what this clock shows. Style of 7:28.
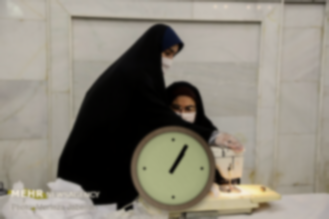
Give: 1:05
